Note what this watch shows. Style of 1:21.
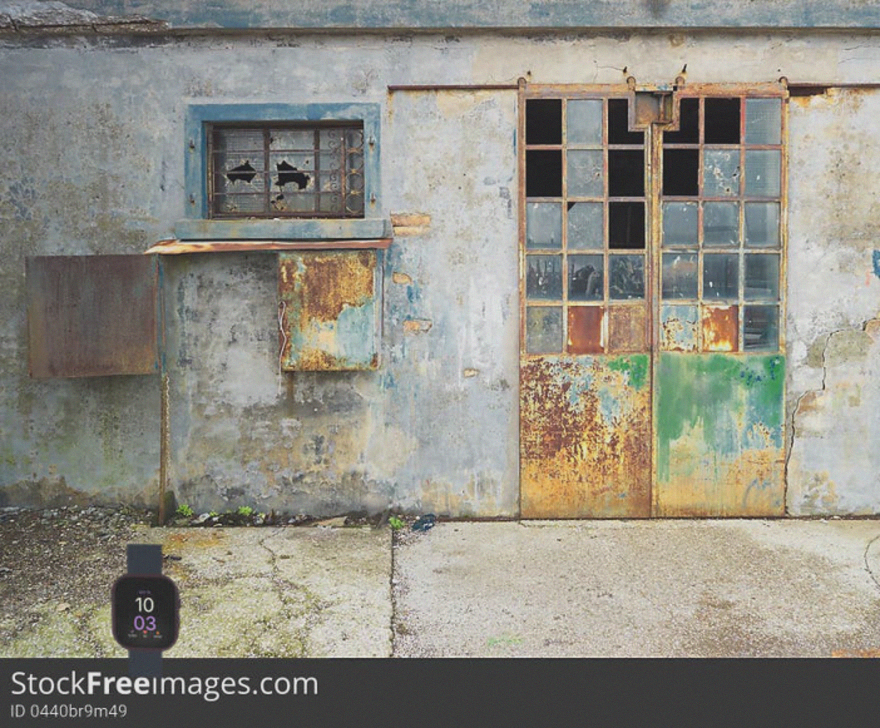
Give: 10:03
